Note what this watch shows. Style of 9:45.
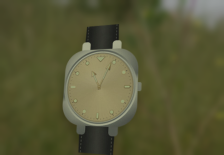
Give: 11:04
